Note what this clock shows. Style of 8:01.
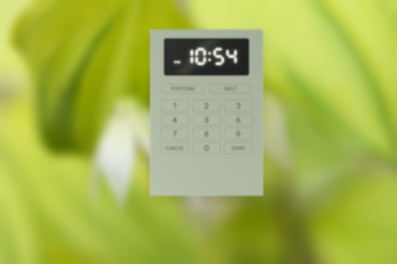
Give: 10:54
